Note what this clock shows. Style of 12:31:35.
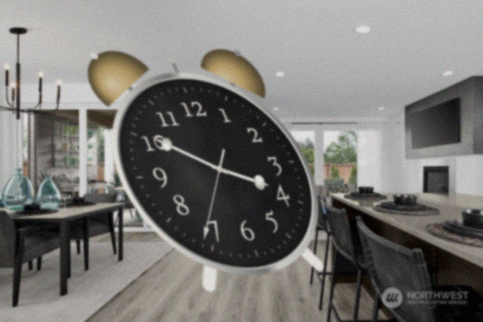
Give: 3:50:36
